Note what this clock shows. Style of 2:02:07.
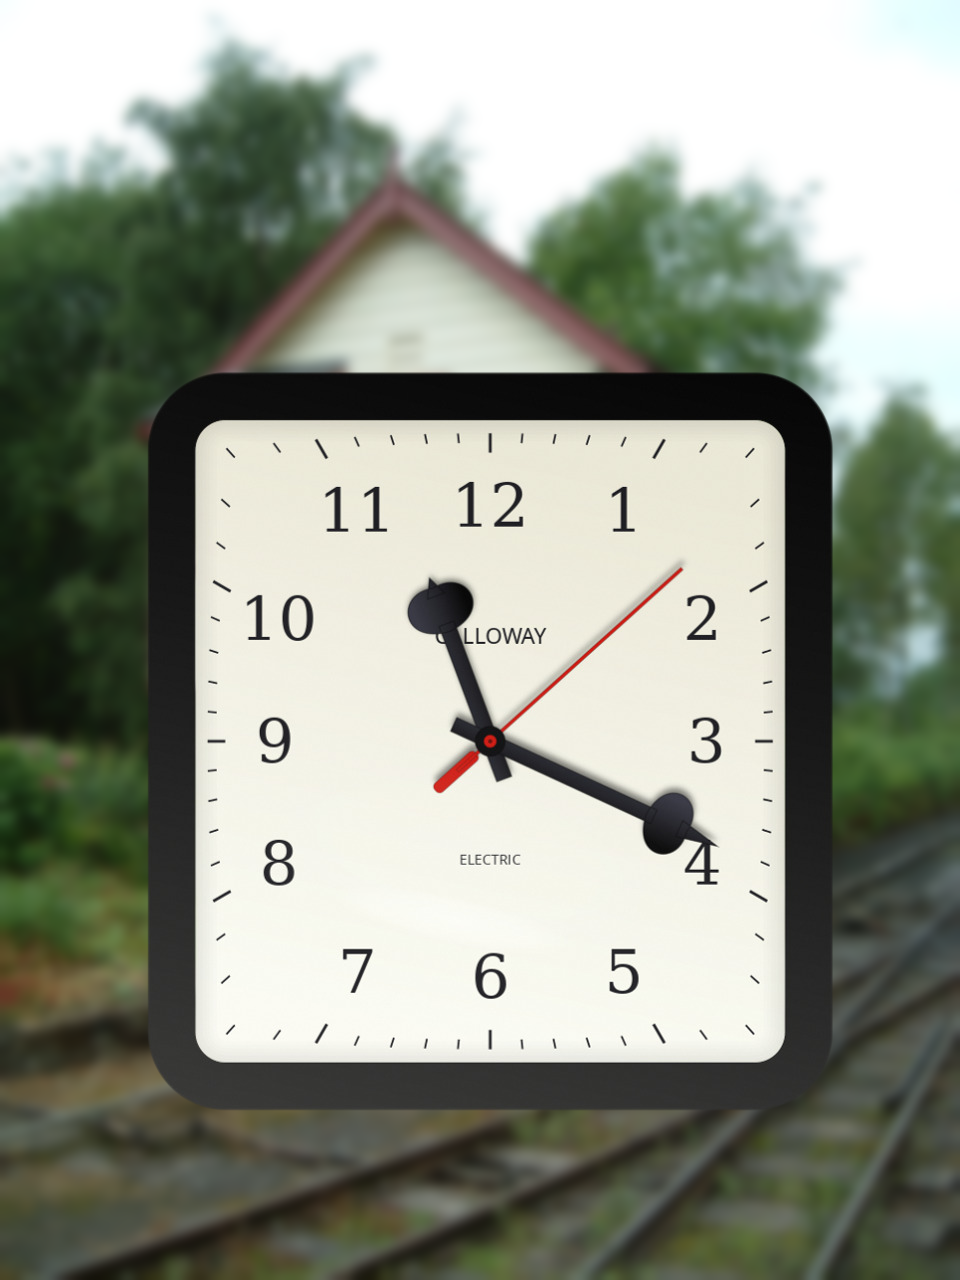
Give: 11:19:08
